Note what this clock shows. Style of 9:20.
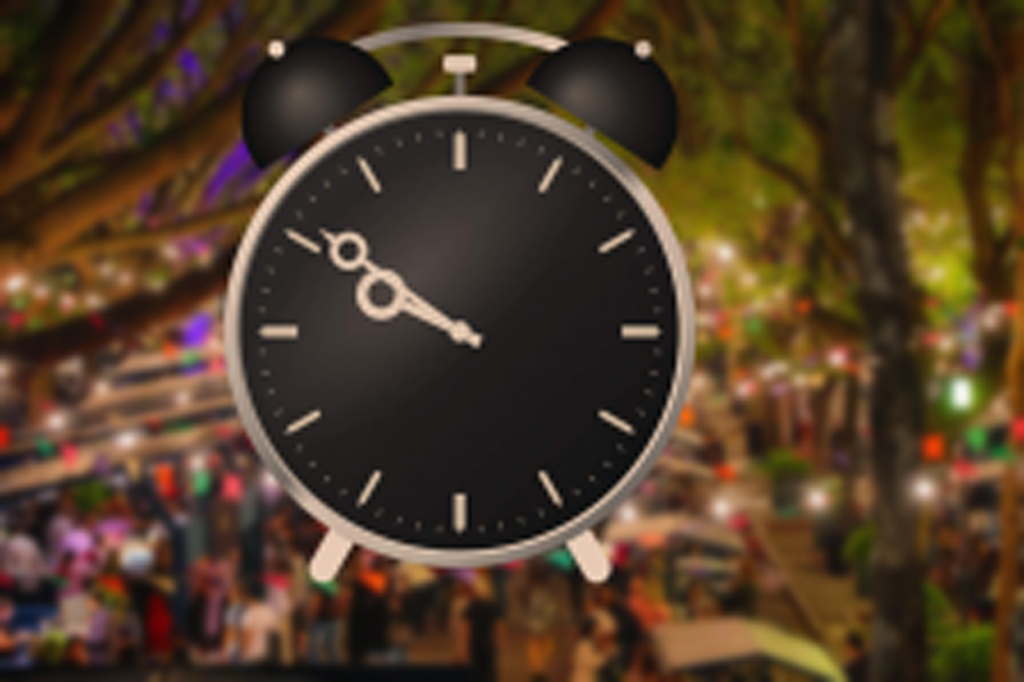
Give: 9:51
